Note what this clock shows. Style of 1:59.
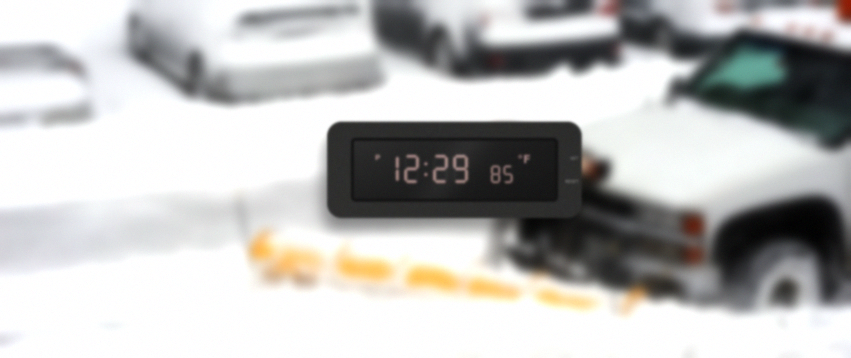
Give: 12:29
